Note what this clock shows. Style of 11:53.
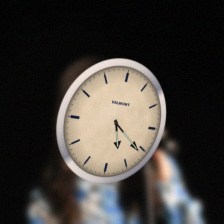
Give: 5:21
